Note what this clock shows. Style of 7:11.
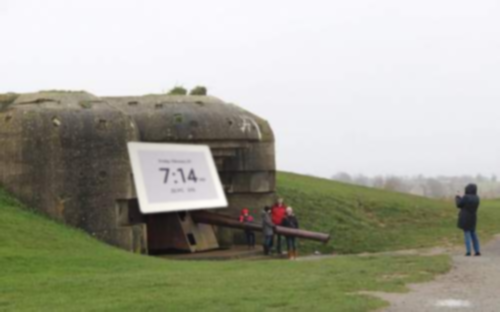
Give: 7:14
